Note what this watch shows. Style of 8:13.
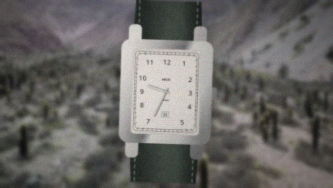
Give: 9:34
